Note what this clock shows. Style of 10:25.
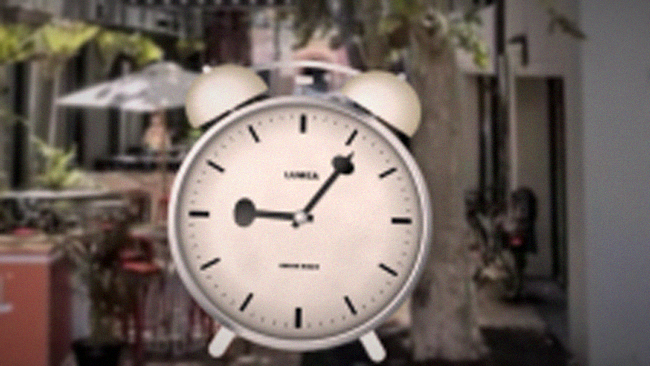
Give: 9:06
